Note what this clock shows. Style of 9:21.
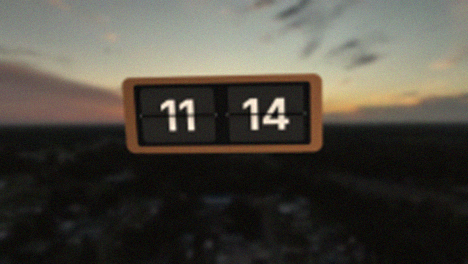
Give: 11:14
